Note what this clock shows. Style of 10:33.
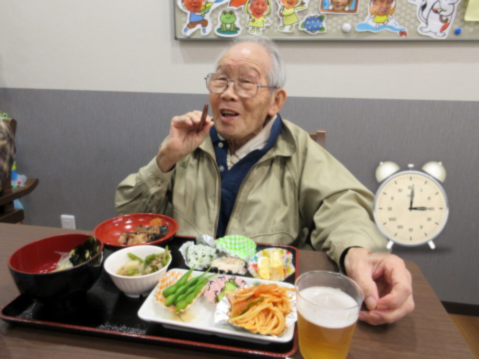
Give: 3:01
